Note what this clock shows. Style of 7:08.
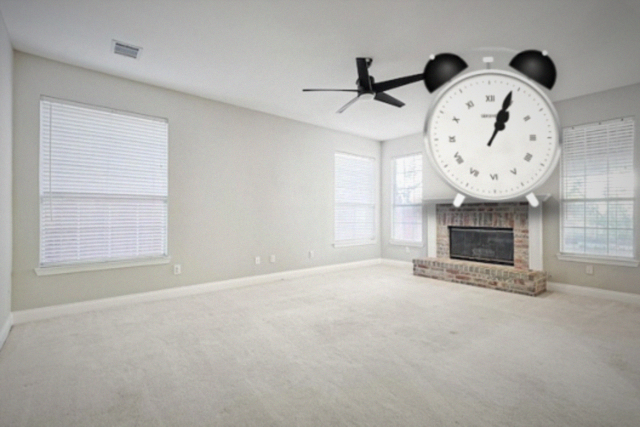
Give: 1:04
